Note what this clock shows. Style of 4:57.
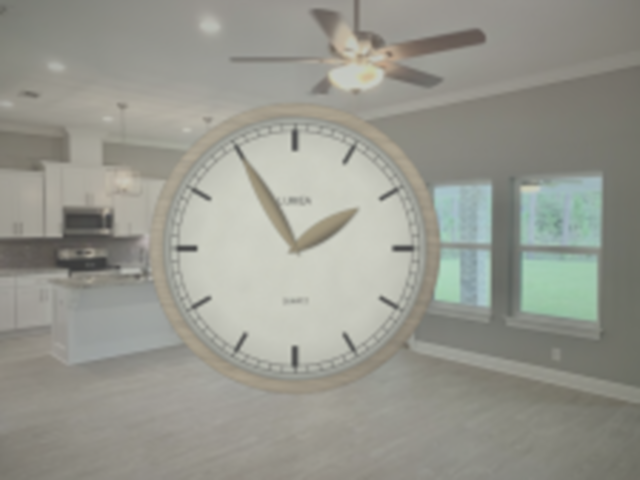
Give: 1:55
